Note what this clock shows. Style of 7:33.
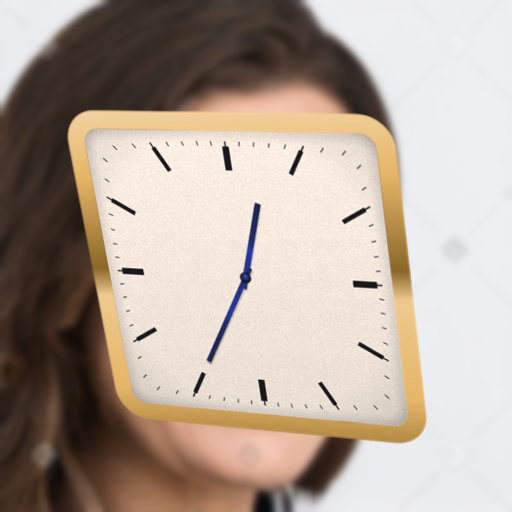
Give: 12:35
